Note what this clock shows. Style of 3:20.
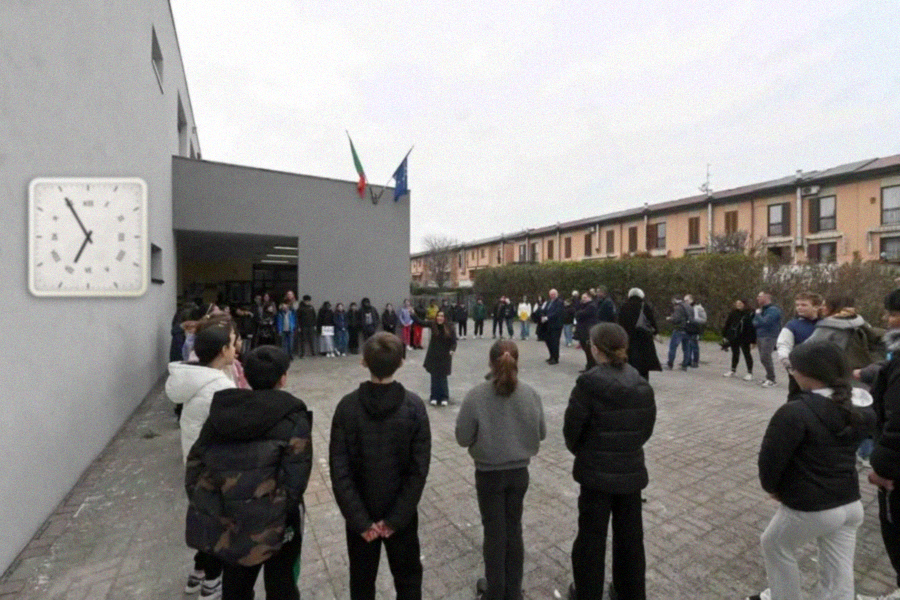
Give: 6:55
